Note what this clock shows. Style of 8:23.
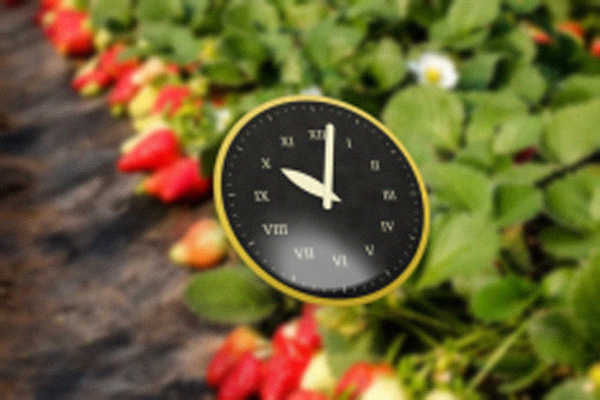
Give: 10:02
